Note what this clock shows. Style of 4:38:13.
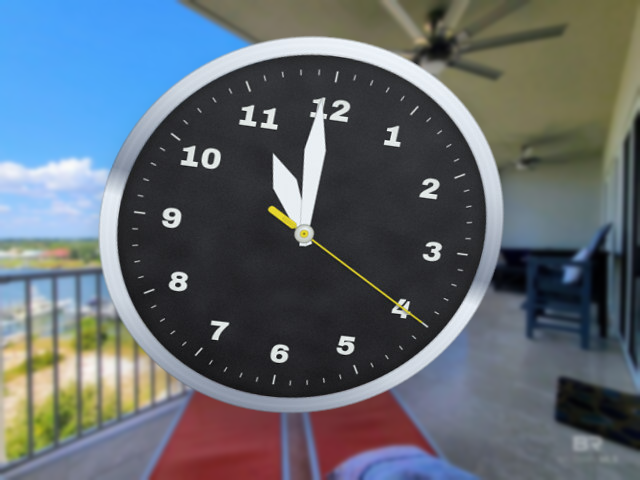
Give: 10:59:20
